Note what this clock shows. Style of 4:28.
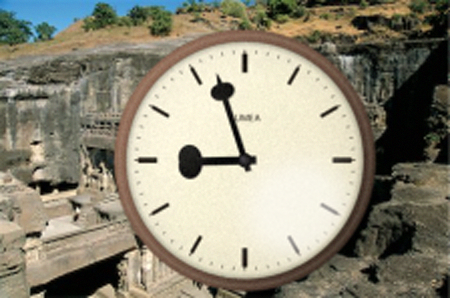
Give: 8:57
